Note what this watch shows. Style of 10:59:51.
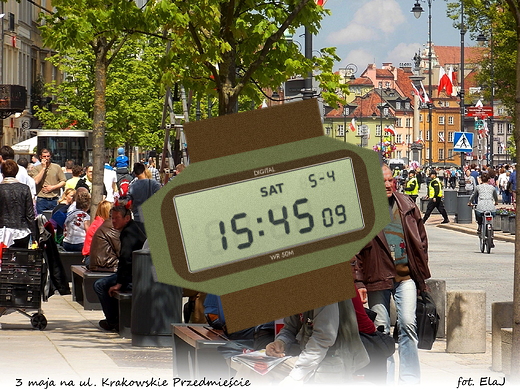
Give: 15:45:09
